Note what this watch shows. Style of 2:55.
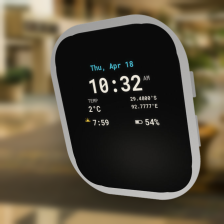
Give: 10:32
